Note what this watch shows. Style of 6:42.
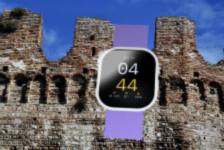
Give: 4:44
